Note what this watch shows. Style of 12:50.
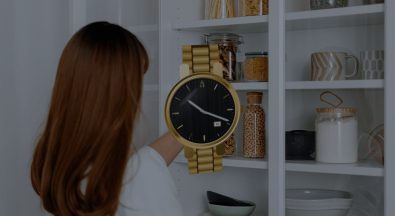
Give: 10:19
